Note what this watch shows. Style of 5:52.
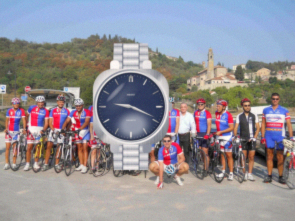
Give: 9:19
